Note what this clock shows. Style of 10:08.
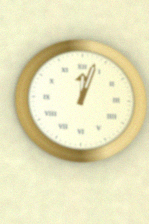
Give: 12:03
